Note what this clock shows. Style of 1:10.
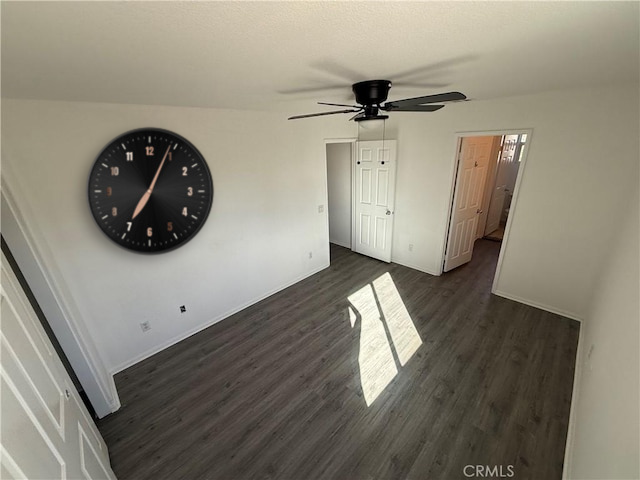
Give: 7:04
